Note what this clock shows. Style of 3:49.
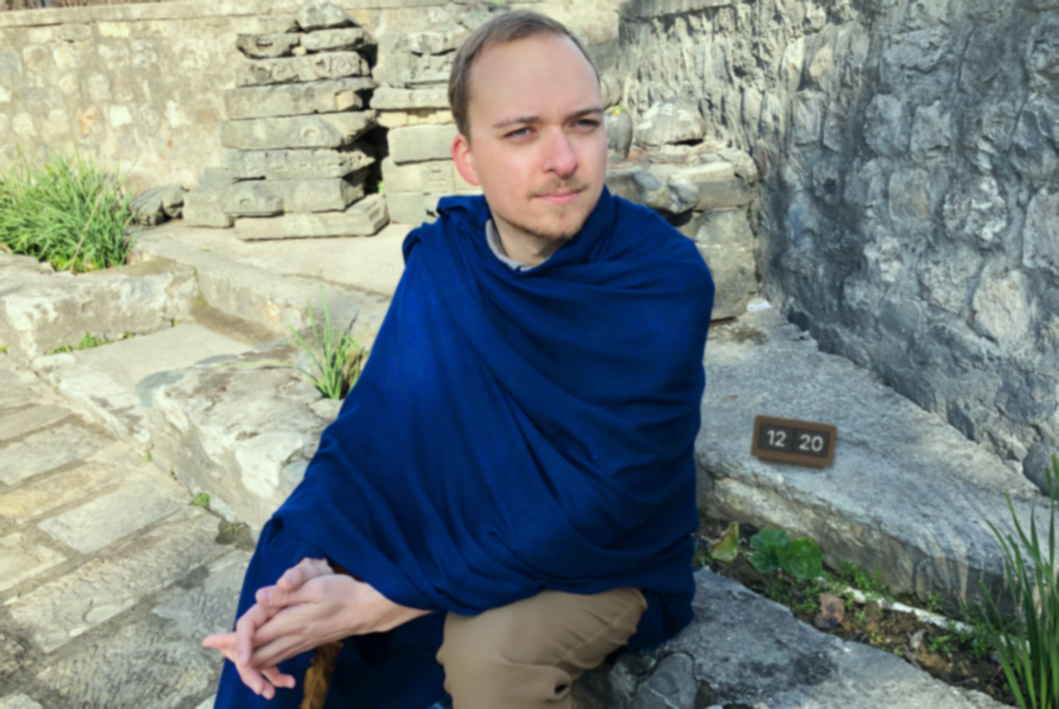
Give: 12:20
